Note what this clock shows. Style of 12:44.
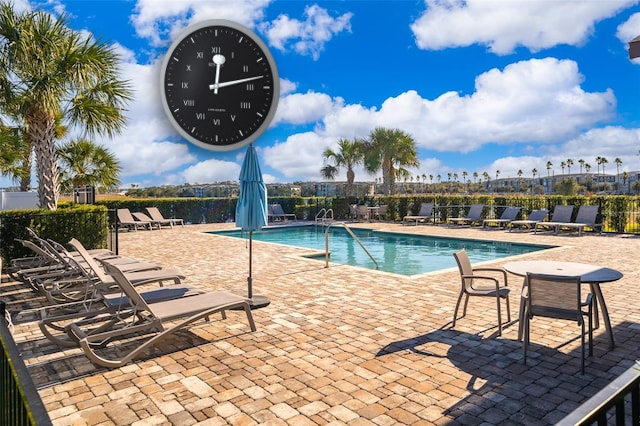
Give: 12:13
